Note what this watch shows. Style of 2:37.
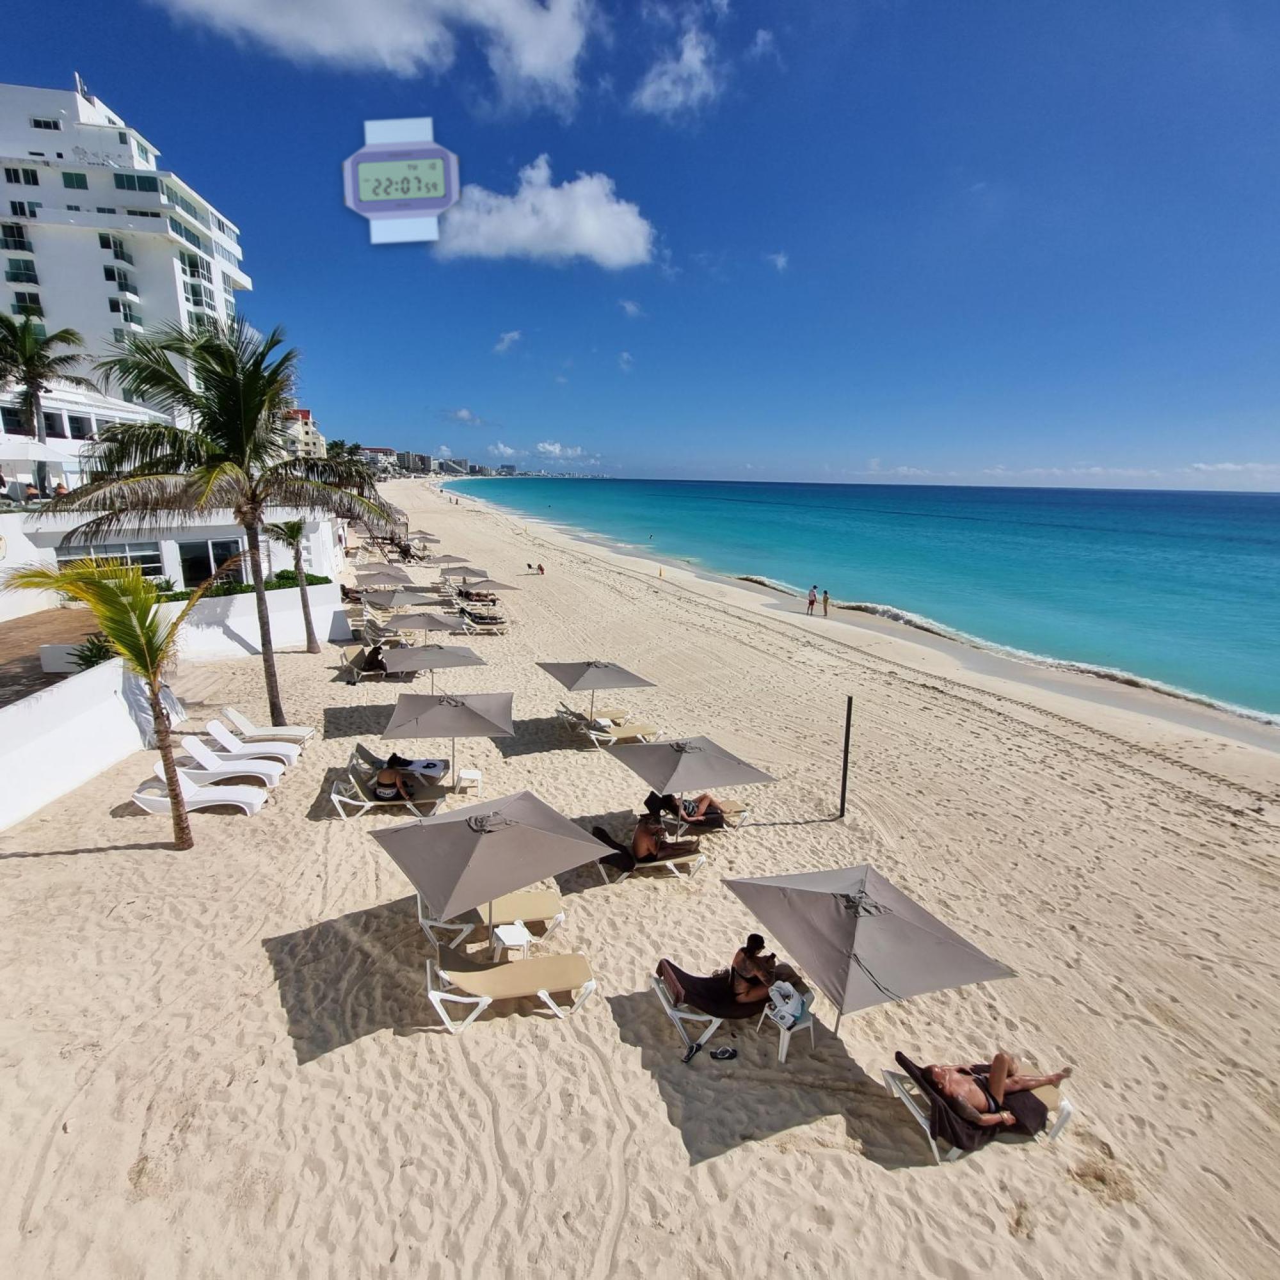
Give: 22:07
